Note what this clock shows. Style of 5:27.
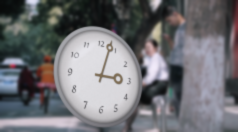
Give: 3:03
